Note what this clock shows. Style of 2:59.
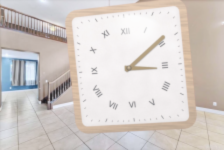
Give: 3:09
